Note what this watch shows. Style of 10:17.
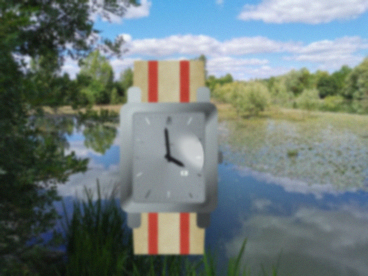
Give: 3:59
